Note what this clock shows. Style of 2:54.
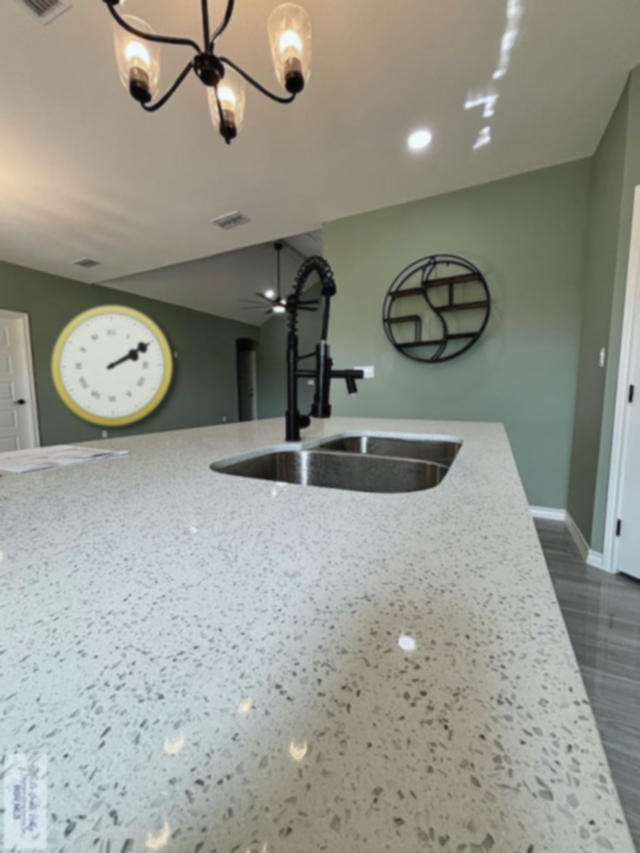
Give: 2:10
